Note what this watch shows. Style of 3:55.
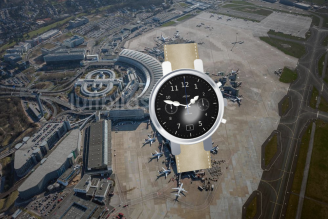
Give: 1:48
